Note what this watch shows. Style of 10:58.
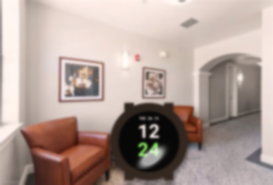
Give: 12:24
